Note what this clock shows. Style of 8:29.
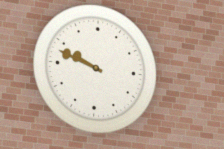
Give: 9:48
